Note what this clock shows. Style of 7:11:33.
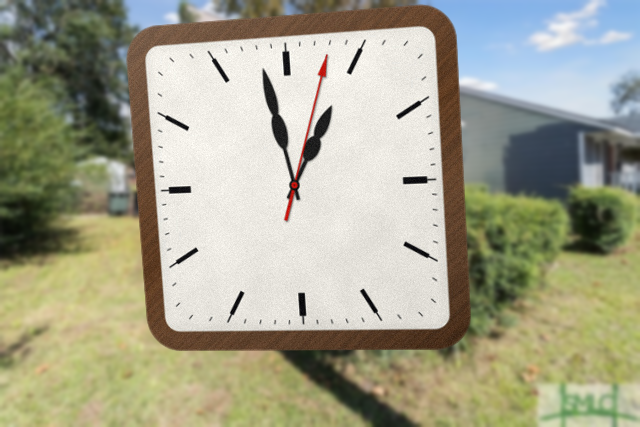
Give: 12:58:03
